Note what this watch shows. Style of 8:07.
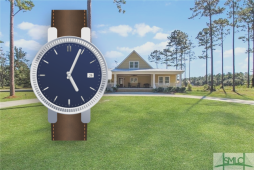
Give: 5:04
